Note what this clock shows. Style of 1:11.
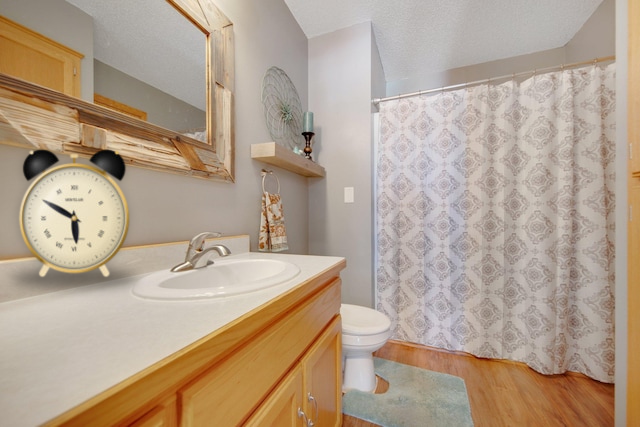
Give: 5:50
